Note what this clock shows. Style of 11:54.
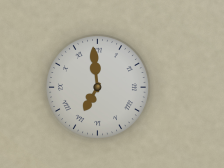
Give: 6:59
